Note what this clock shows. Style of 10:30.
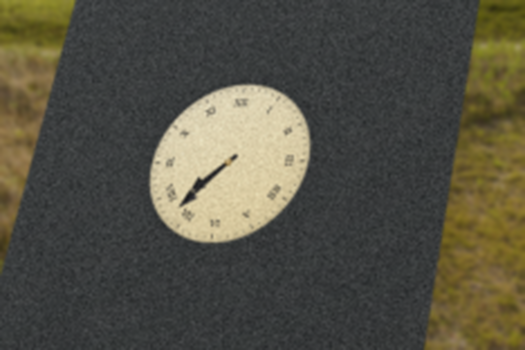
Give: 7:37
